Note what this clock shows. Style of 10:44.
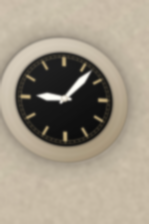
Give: 9:07
